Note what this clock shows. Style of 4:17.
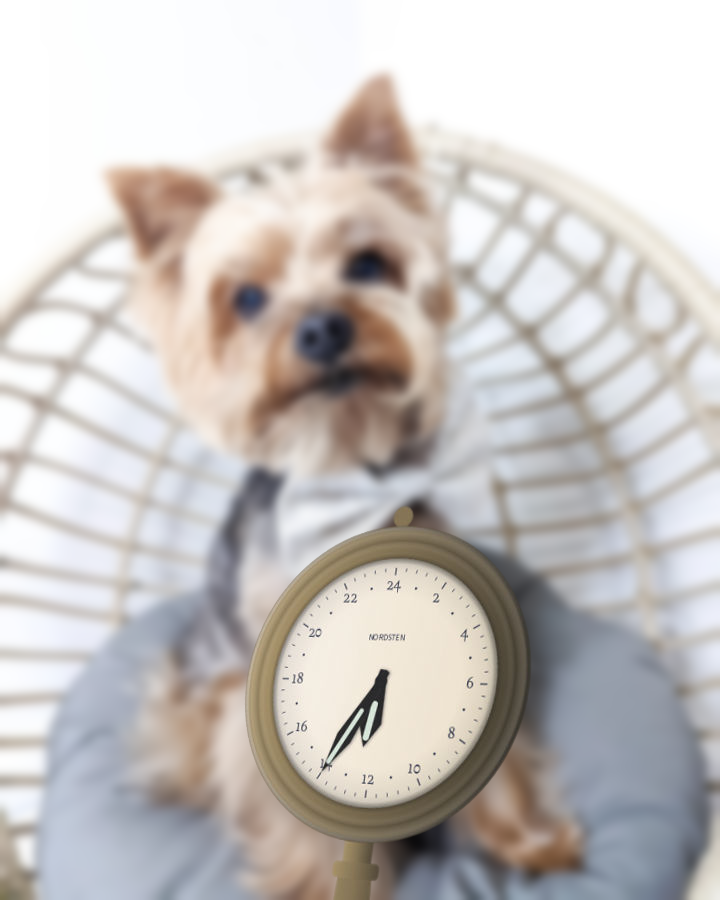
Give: 12:35
